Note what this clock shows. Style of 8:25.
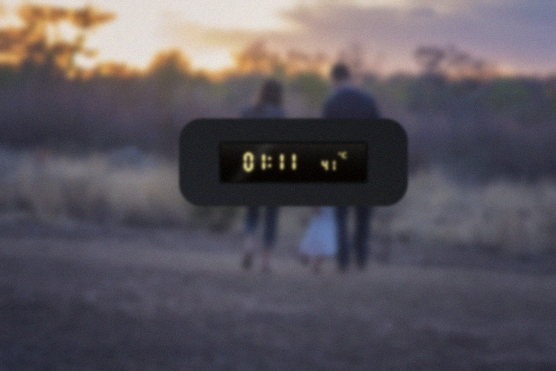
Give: 1:11
